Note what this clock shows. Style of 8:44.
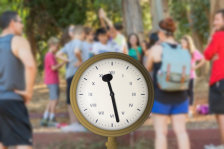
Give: 11:28
